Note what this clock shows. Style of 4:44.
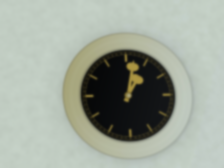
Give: 1:02
